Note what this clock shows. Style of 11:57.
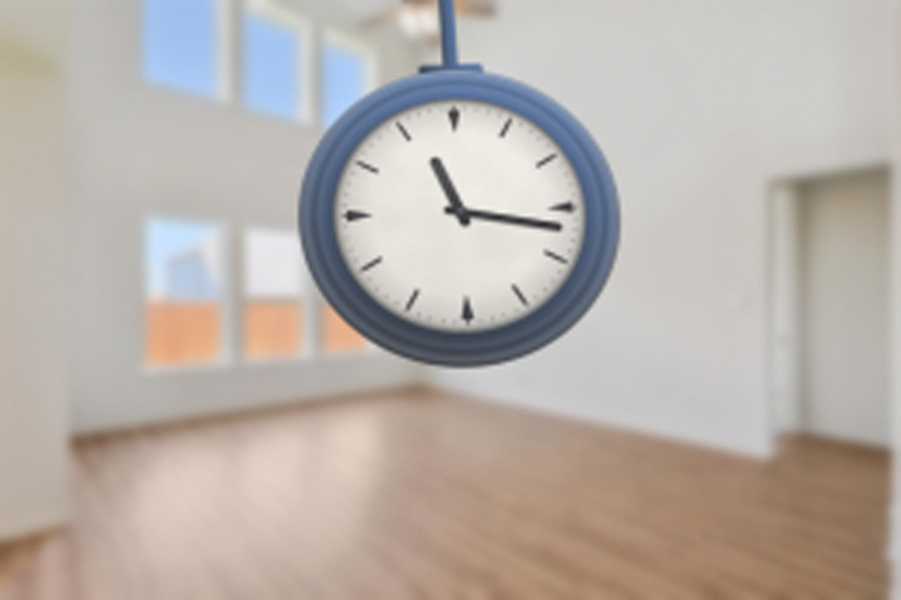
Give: 11:17
